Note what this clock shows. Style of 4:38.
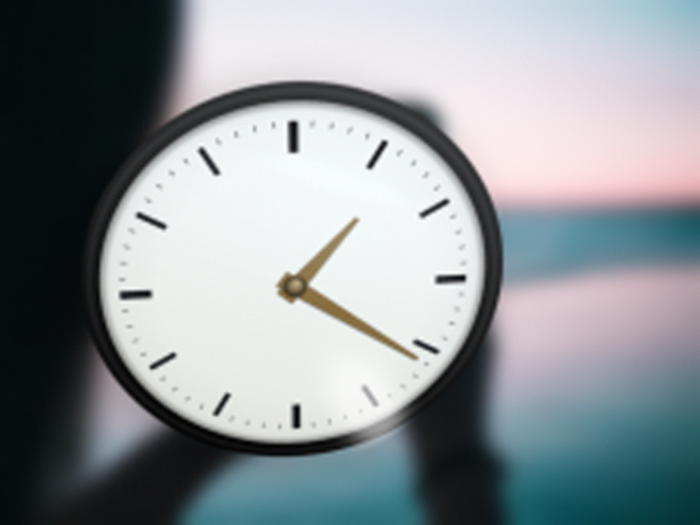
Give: 1:21
